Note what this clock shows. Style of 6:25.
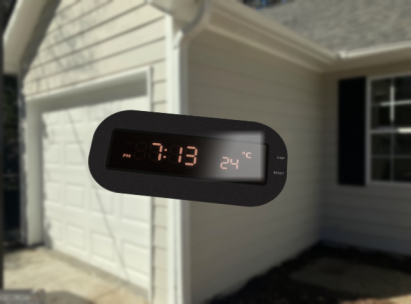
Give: 7:13
